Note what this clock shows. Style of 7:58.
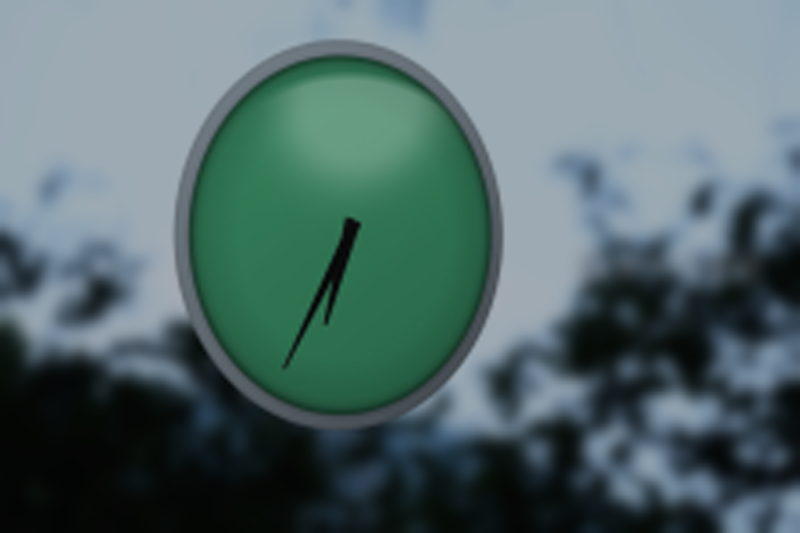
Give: 6:35
